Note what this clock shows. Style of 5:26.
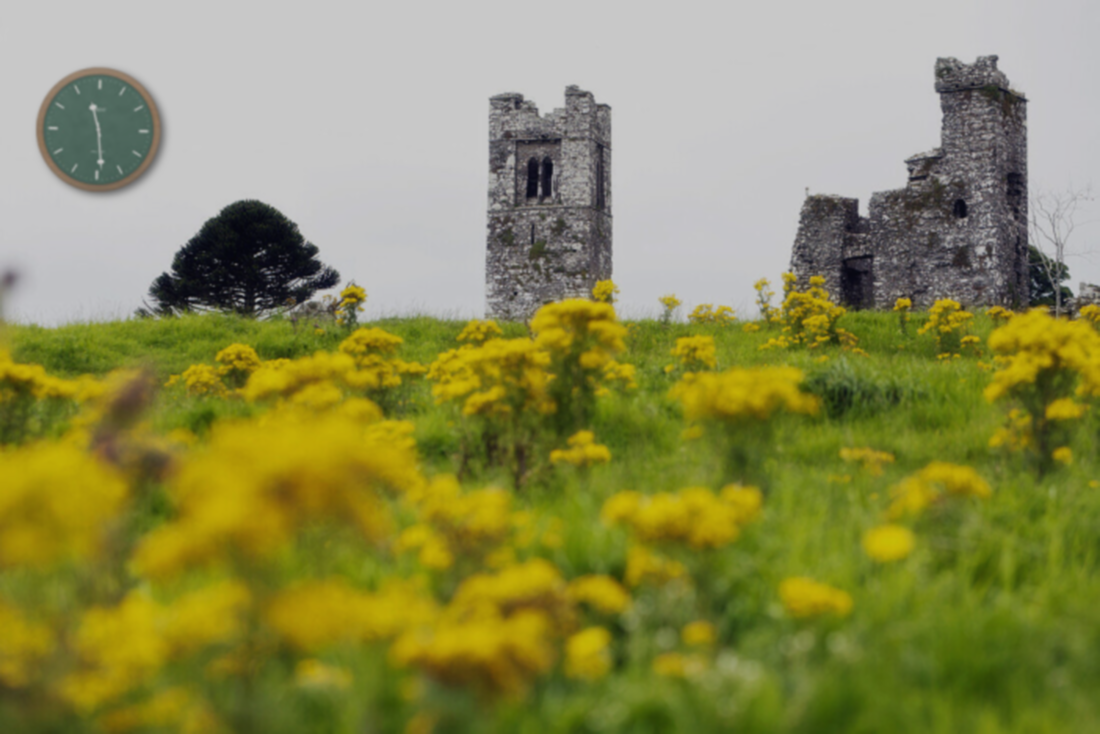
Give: 11:29
